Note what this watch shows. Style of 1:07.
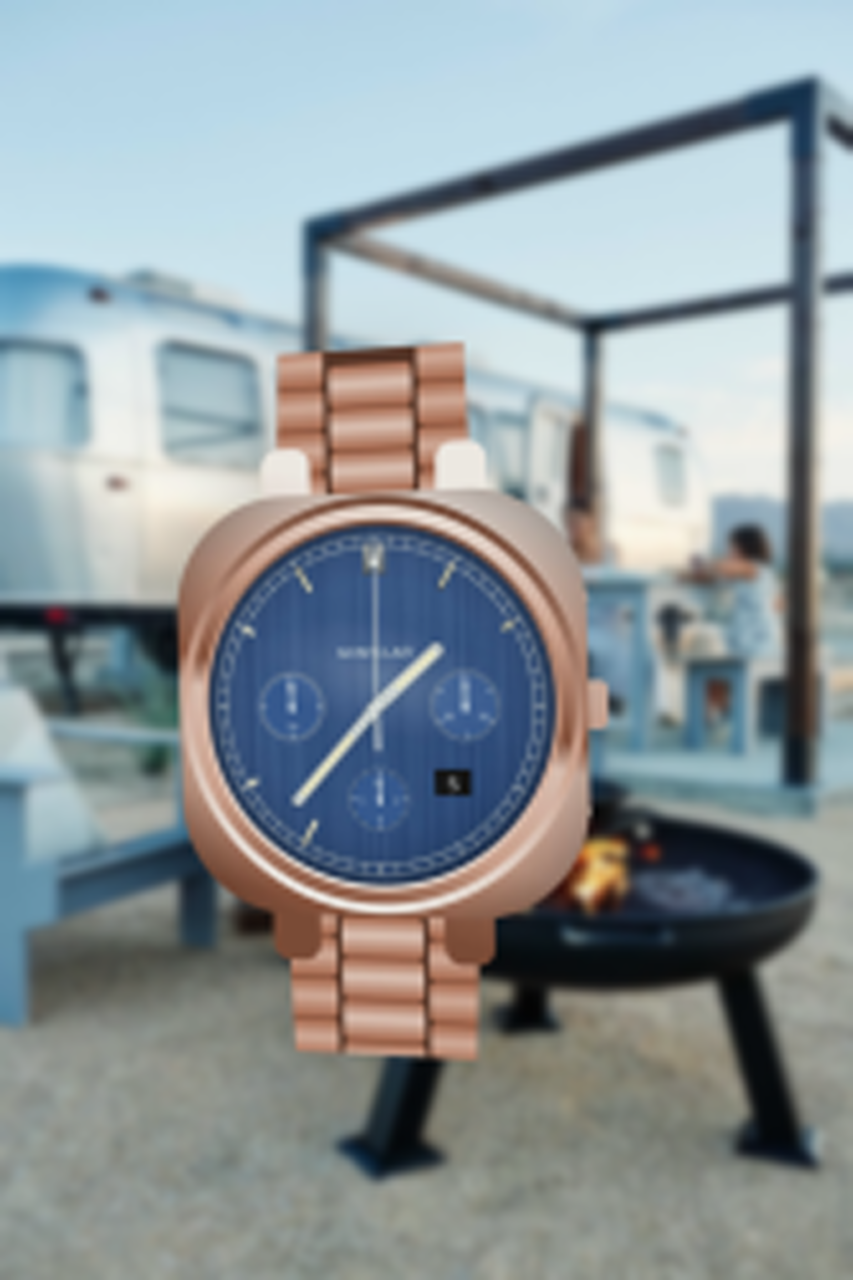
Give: 1:37
